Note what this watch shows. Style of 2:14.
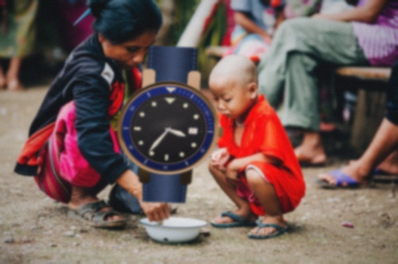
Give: 3:36
